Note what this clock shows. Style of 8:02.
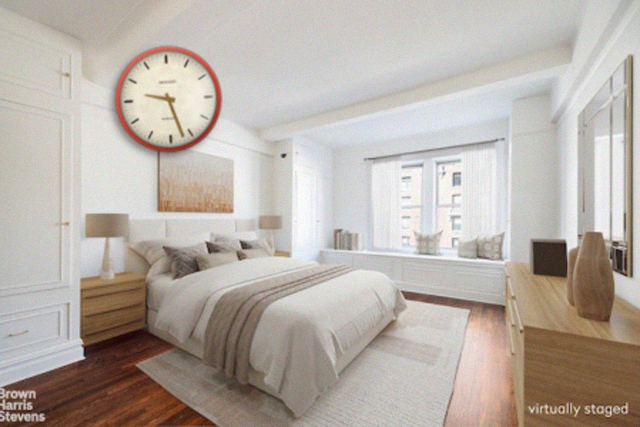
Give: 9:27
